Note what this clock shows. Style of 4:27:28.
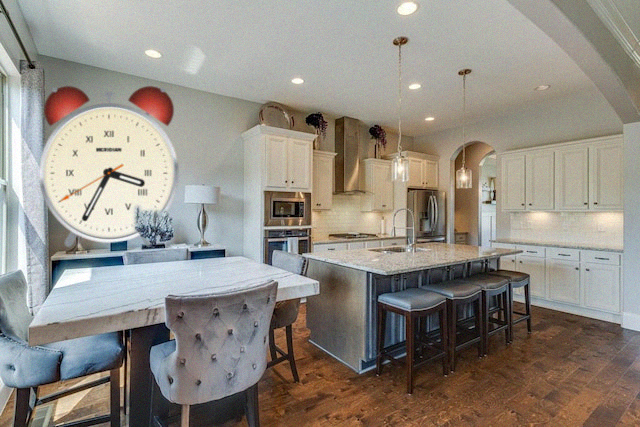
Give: 3:34:40
